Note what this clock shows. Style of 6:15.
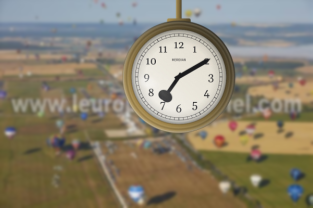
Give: 7:10
